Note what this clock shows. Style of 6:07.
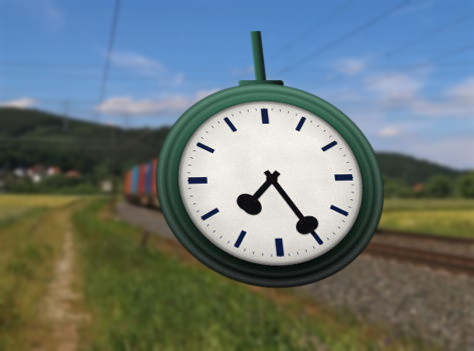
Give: 7:25
